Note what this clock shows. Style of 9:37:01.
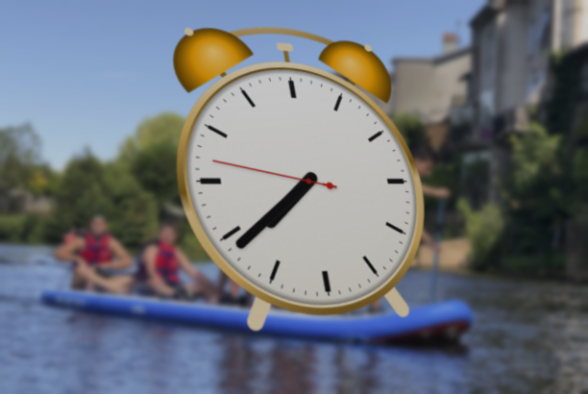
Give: 7:38:47
